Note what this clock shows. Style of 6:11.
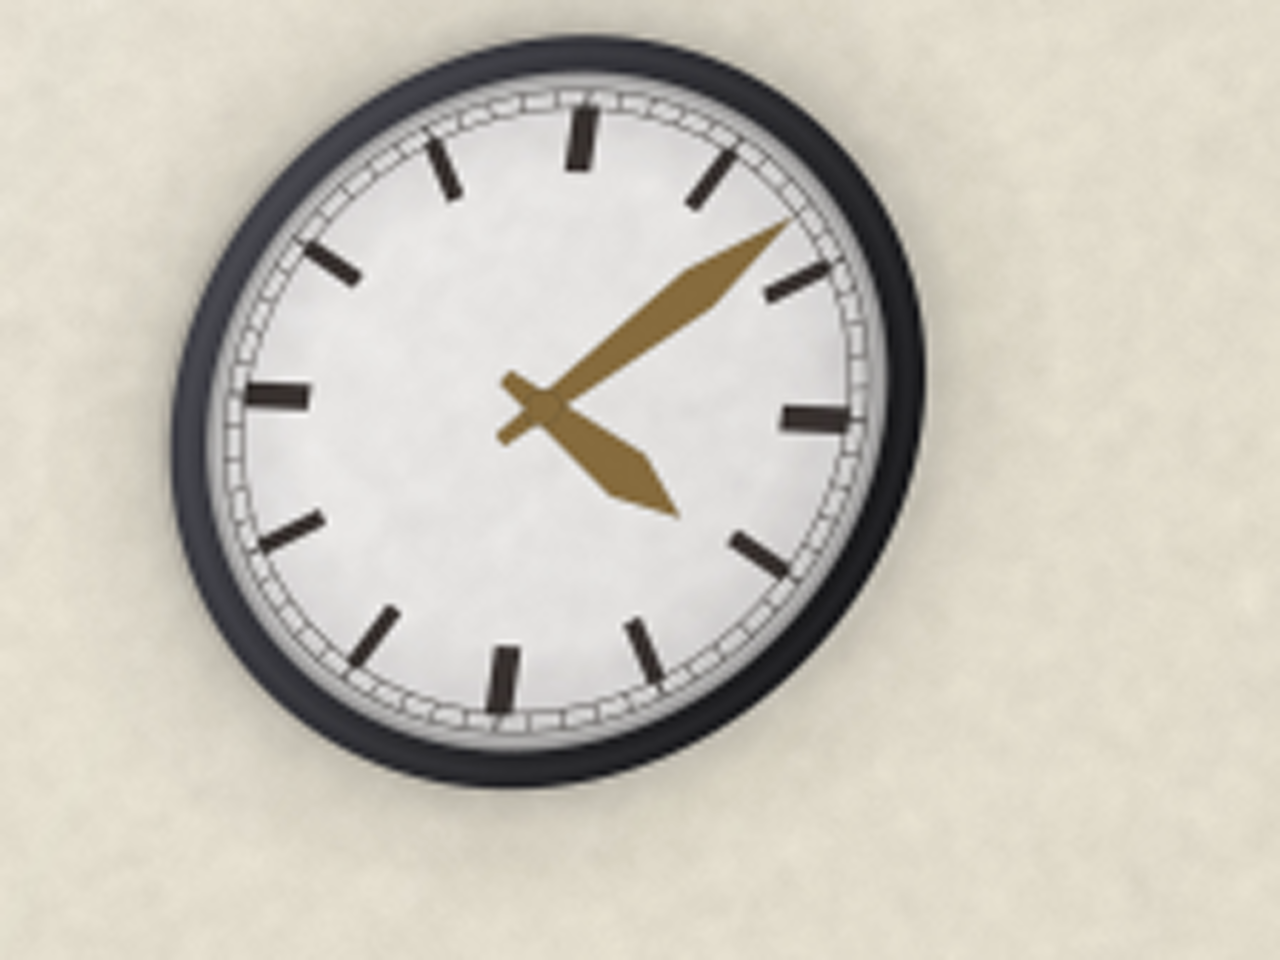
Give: 4:08
